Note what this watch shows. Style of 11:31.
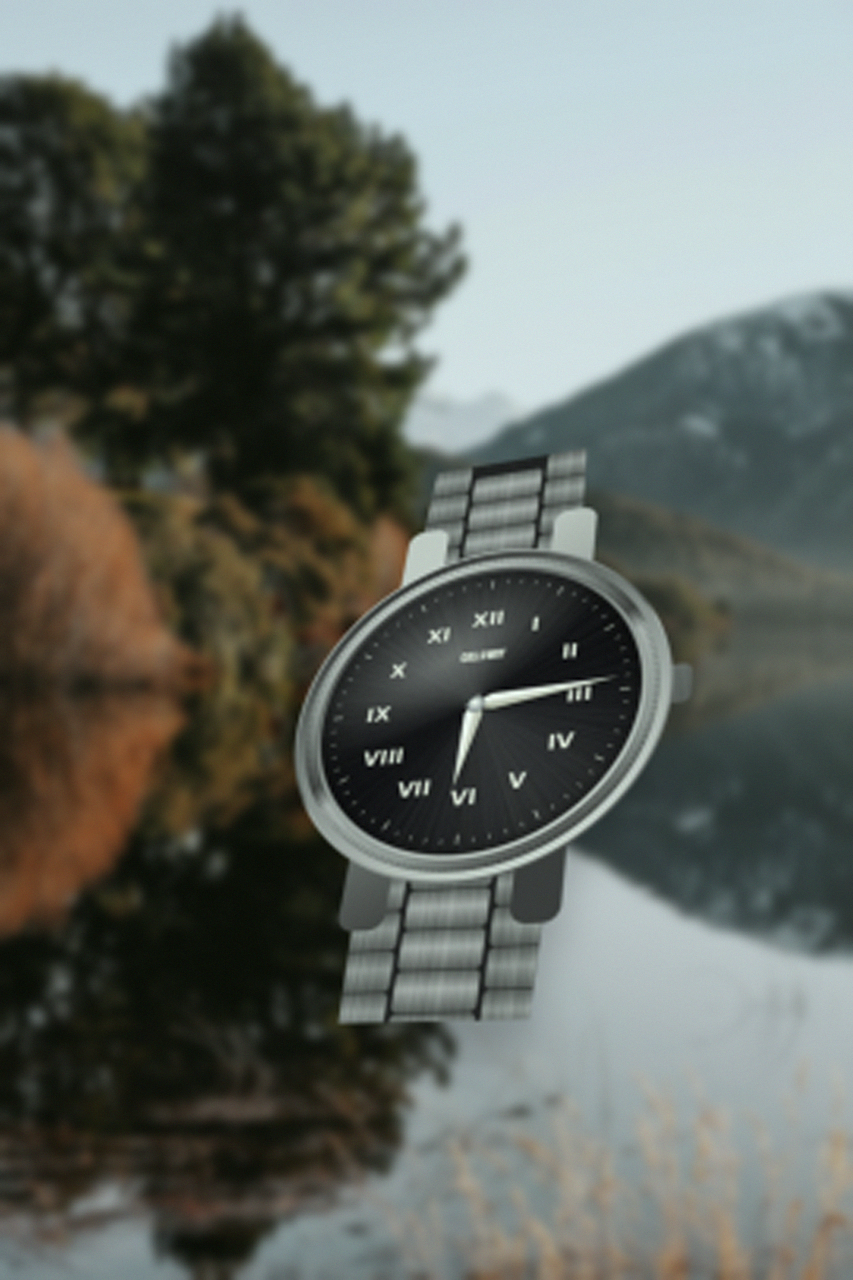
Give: 6:14
